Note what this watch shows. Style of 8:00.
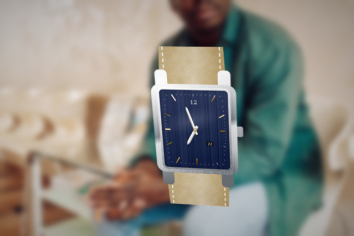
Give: 6:57
